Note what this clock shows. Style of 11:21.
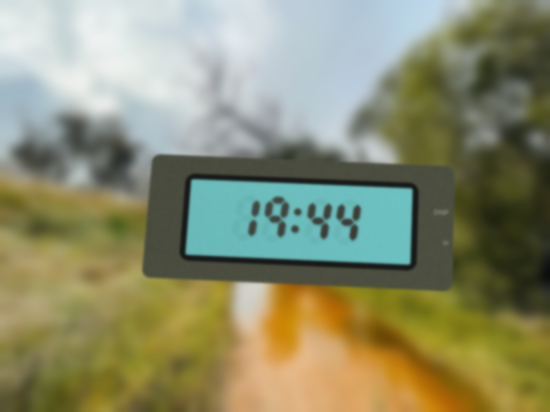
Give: 19:44
